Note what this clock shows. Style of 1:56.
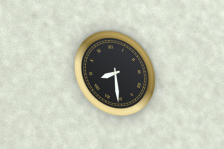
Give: 8:31
